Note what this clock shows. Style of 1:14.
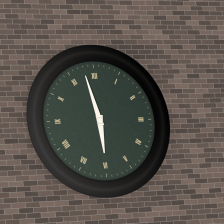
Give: 5:58
